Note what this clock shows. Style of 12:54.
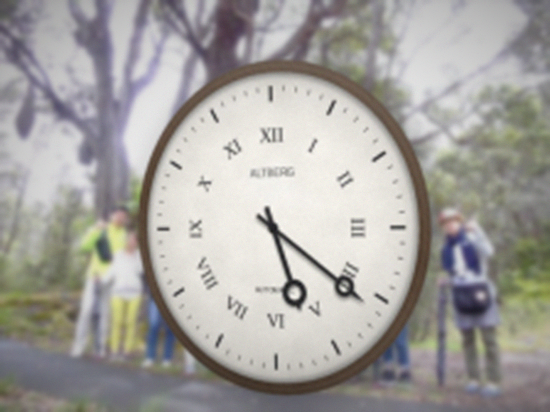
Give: 5:21
